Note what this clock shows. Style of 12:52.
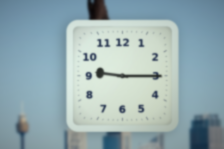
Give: 9:15
